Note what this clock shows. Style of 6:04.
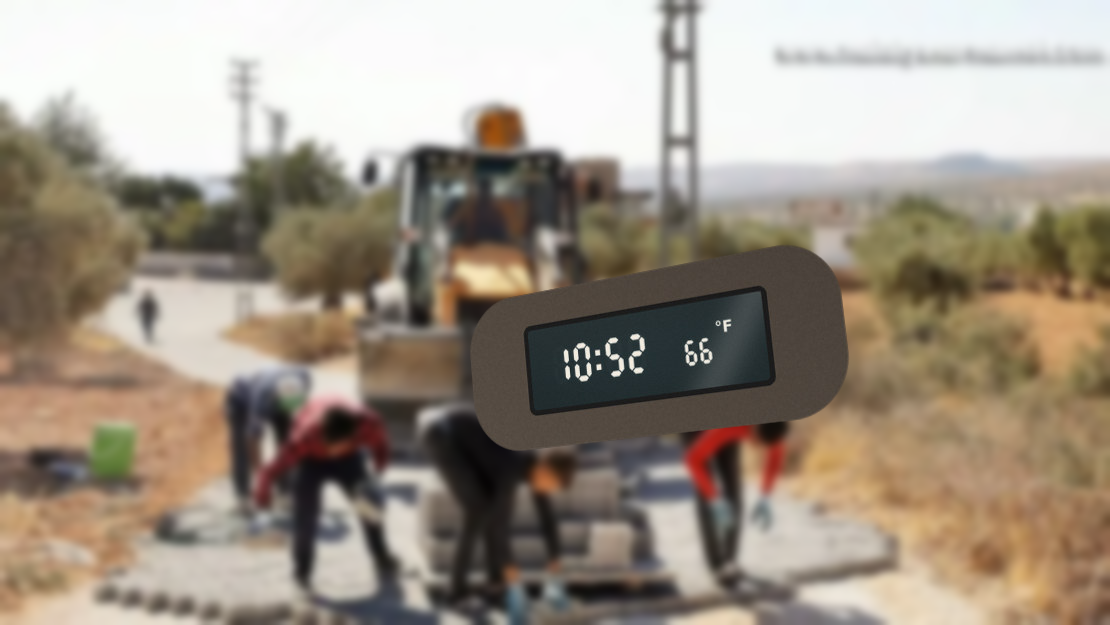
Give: 10:52
